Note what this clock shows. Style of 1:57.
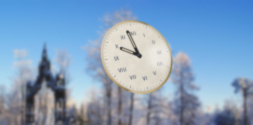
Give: 9:58
